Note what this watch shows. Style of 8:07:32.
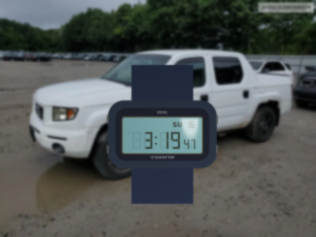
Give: 3:19:47
